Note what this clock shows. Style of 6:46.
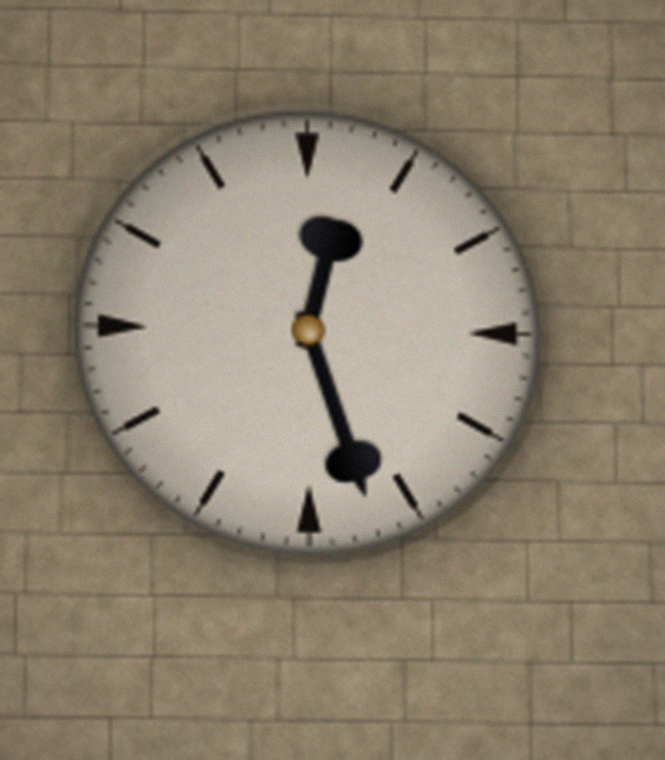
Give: 12:27
